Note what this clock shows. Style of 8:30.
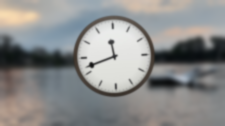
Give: 11:42
